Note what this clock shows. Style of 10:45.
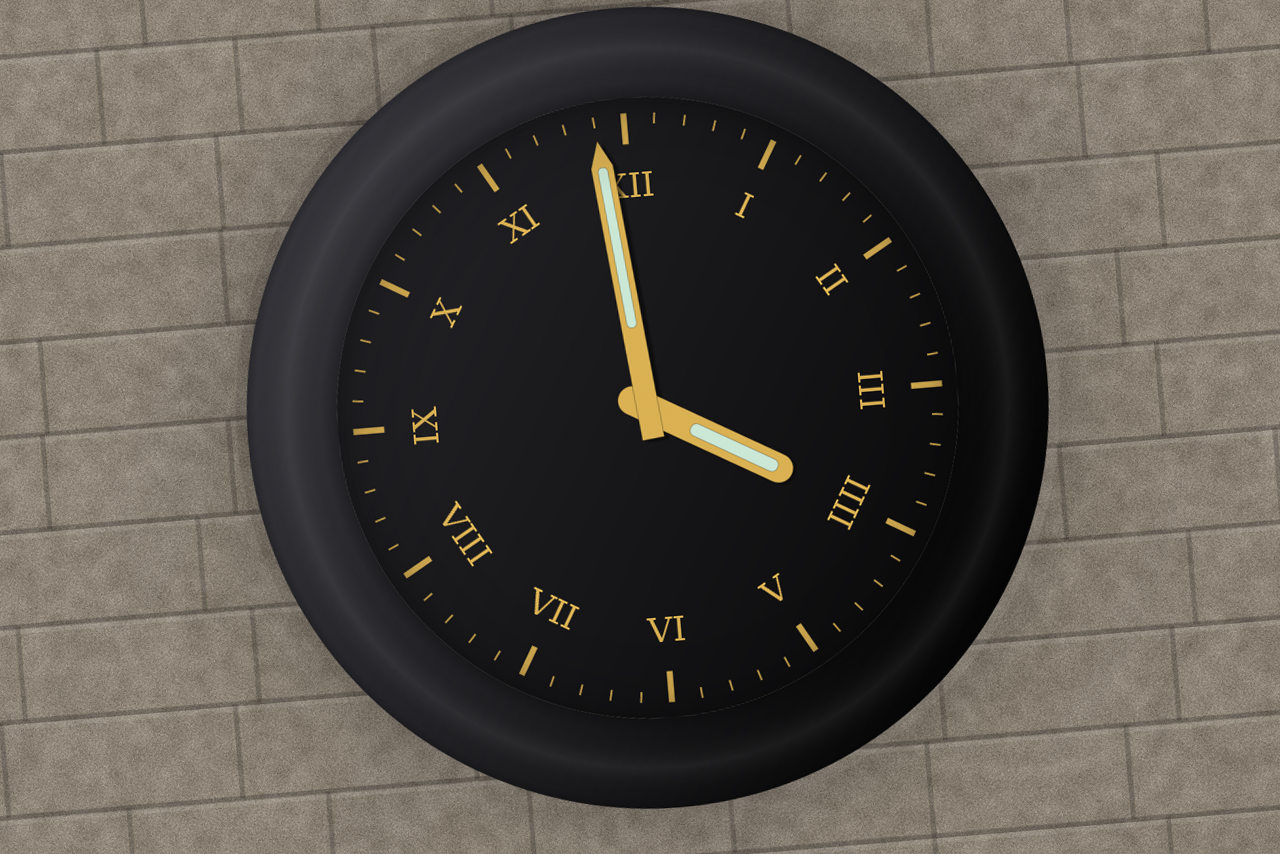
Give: 3:59
